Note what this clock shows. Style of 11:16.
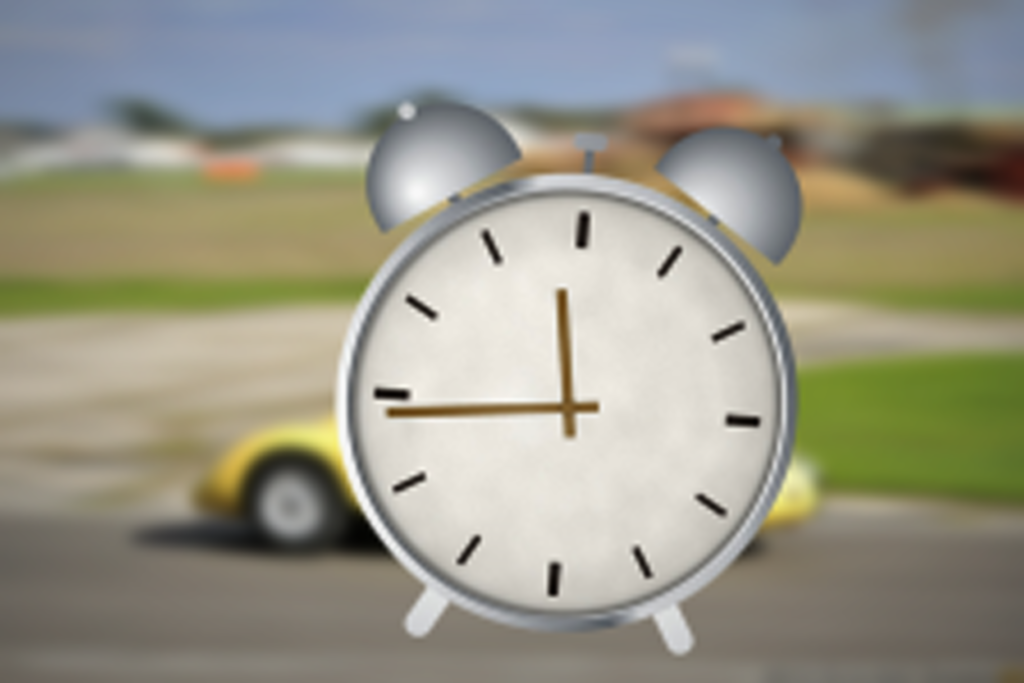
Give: 11:44
